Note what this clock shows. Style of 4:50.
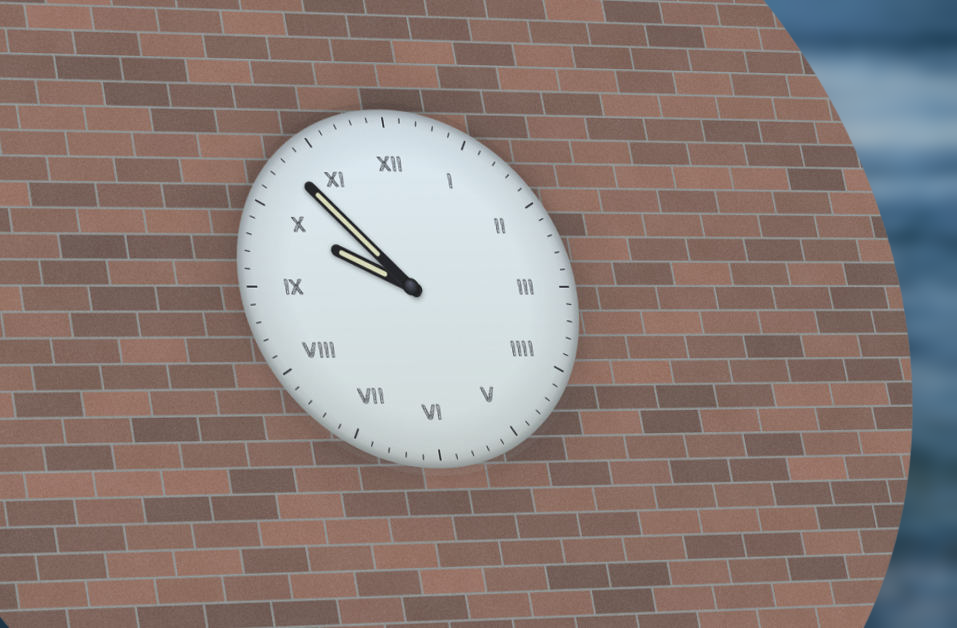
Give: 9:53
